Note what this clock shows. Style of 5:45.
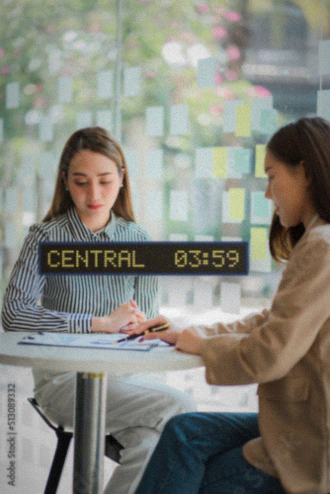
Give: 3:59
